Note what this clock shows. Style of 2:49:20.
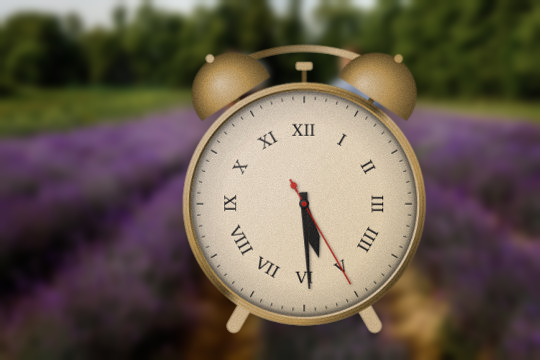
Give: 5:29:25
